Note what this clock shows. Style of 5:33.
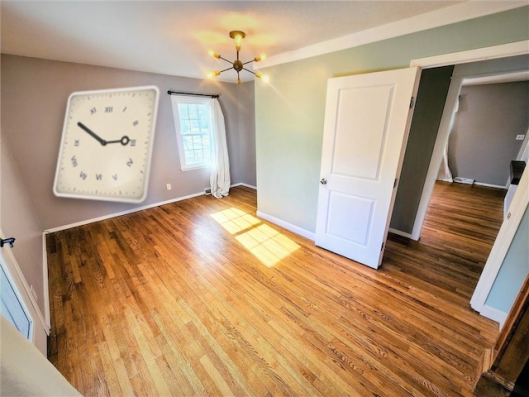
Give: 2:50
